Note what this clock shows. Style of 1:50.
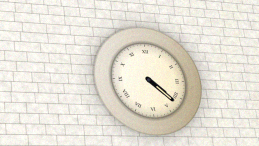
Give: 4:22
